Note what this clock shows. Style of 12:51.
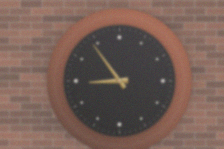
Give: 8:54
